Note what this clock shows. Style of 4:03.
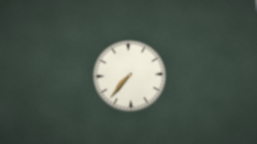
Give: 7:37
